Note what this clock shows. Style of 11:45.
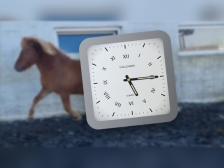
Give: 5:15
